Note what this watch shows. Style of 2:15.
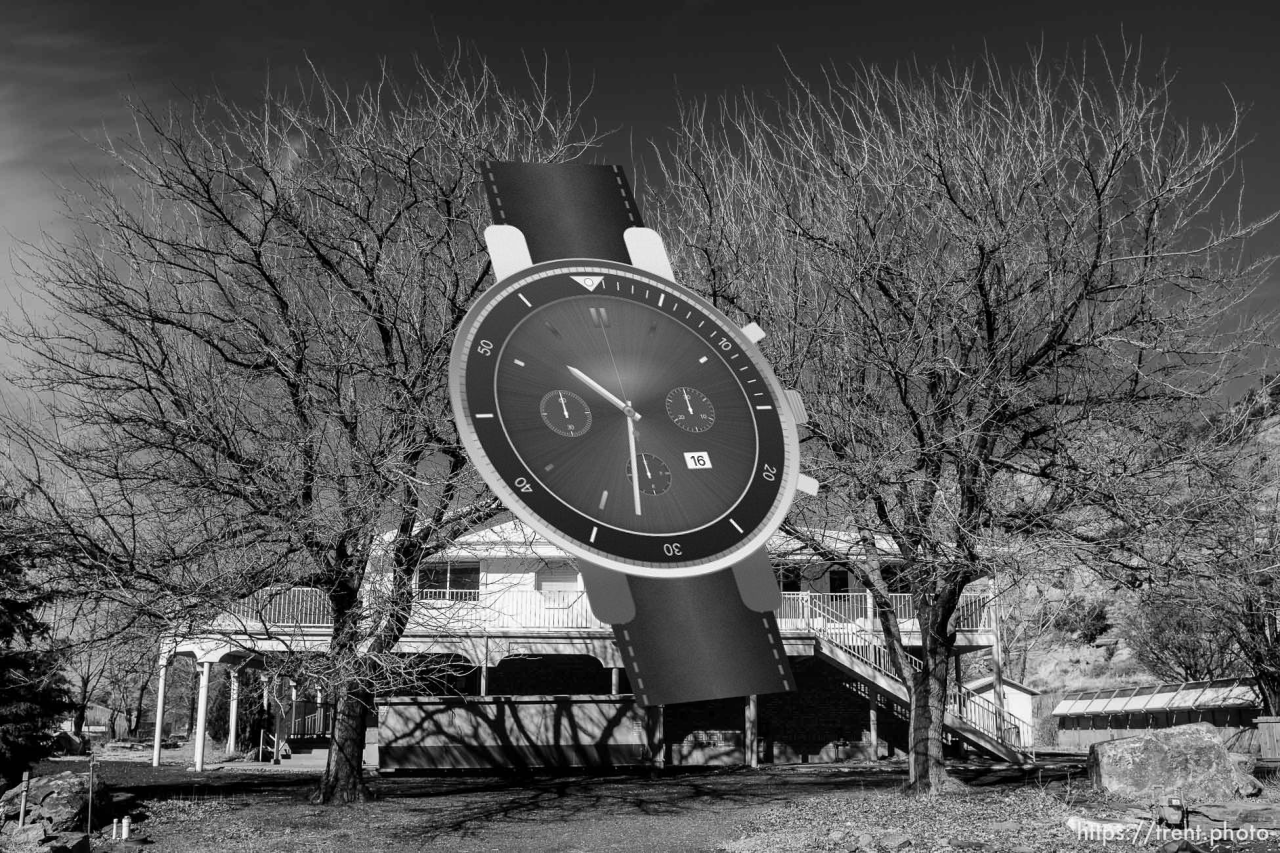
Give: 10:32
